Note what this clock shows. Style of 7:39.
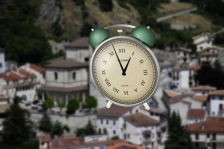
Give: 12:57
